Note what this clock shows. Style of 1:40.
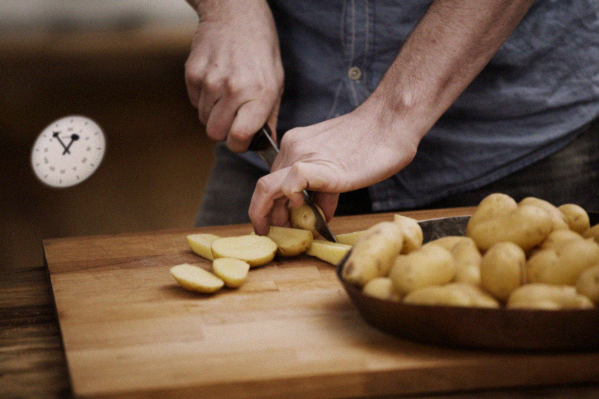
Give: 12:53
